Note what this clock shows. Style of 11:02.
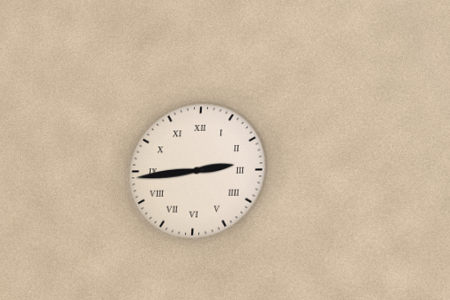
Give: 2:44
